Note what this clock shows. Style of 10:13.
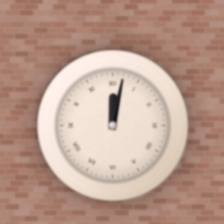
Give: 12:02
